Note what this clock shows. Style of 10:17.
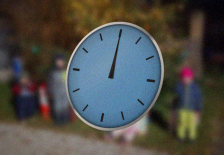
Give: 12:00
